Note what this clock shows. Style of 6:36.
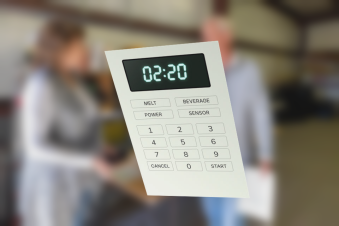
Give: 2:20
